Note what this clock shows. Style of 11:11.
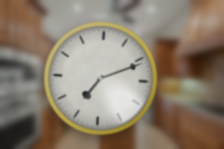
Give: 7:11
